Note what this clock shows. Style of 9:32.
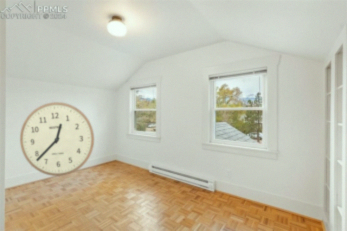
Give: 12:38
